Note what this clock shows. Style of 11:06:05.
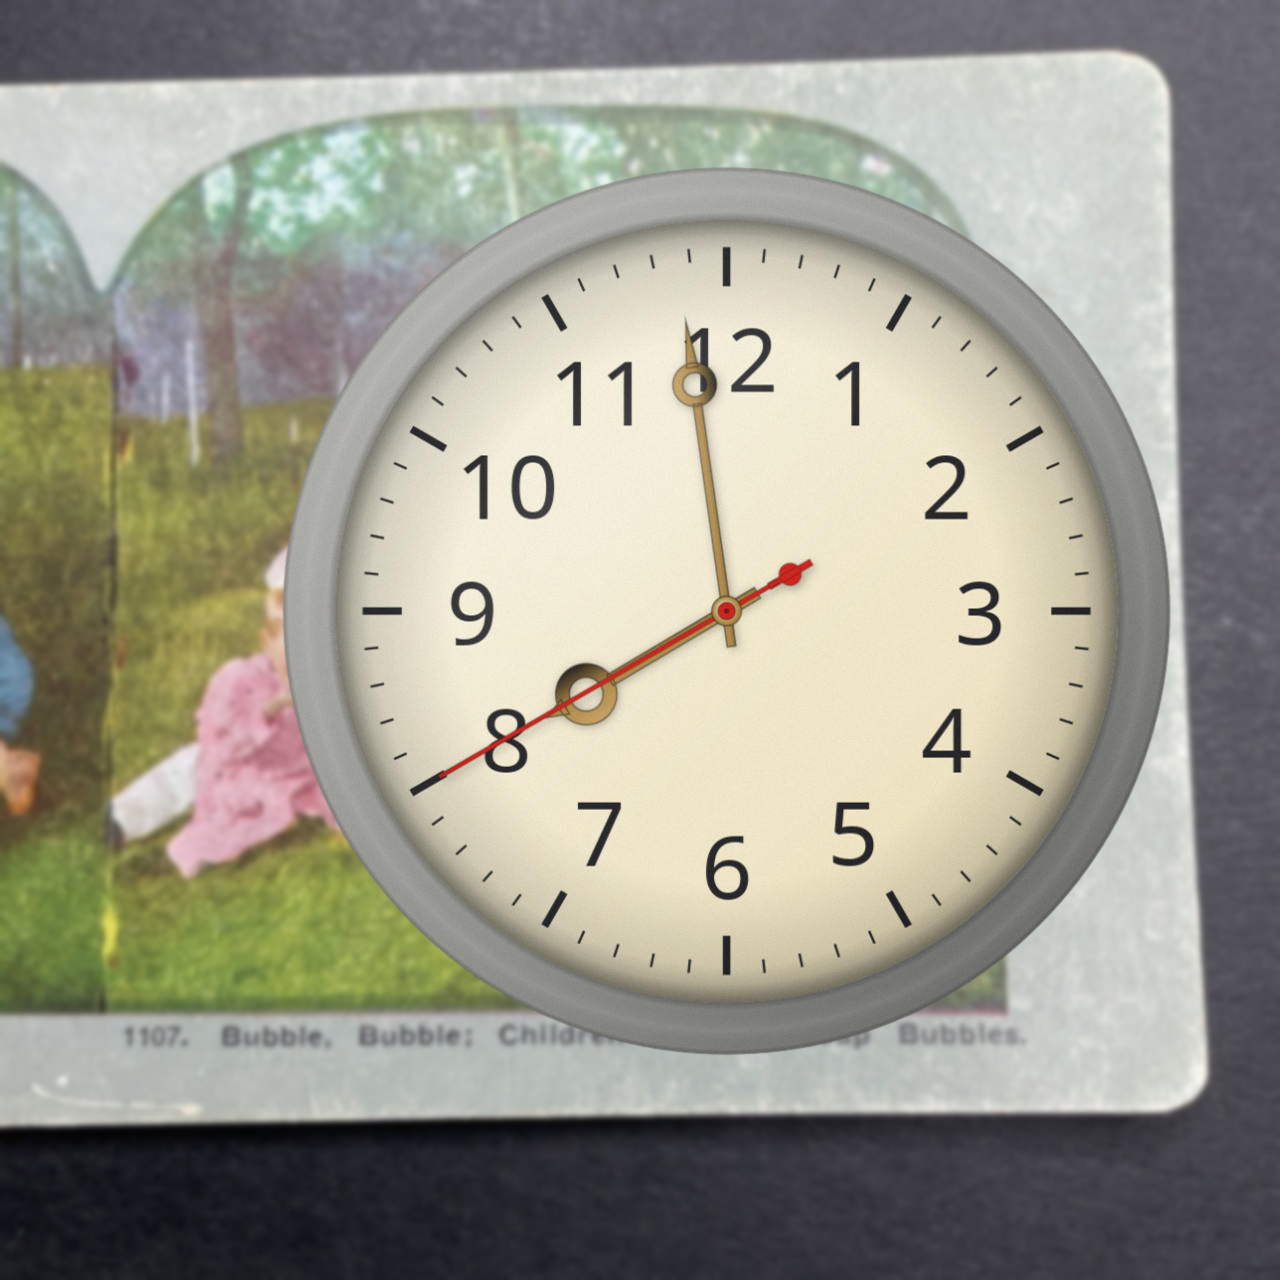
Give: 7:58:40
